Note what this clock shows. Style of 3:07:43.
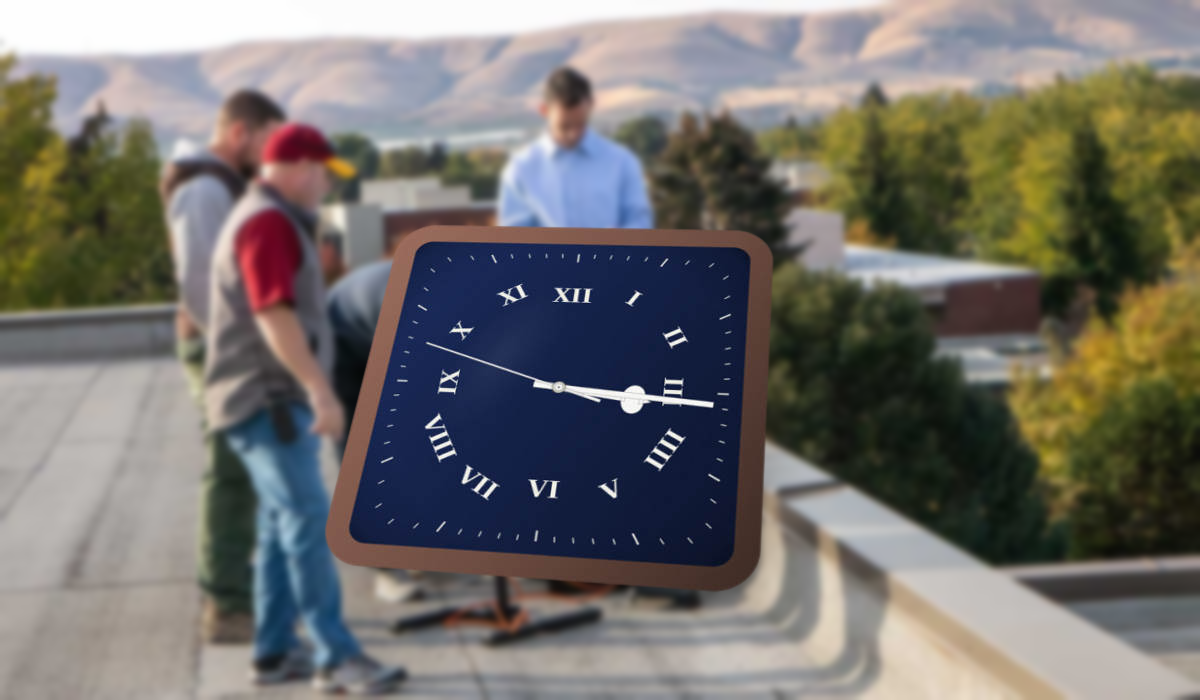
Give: 3:15:48
